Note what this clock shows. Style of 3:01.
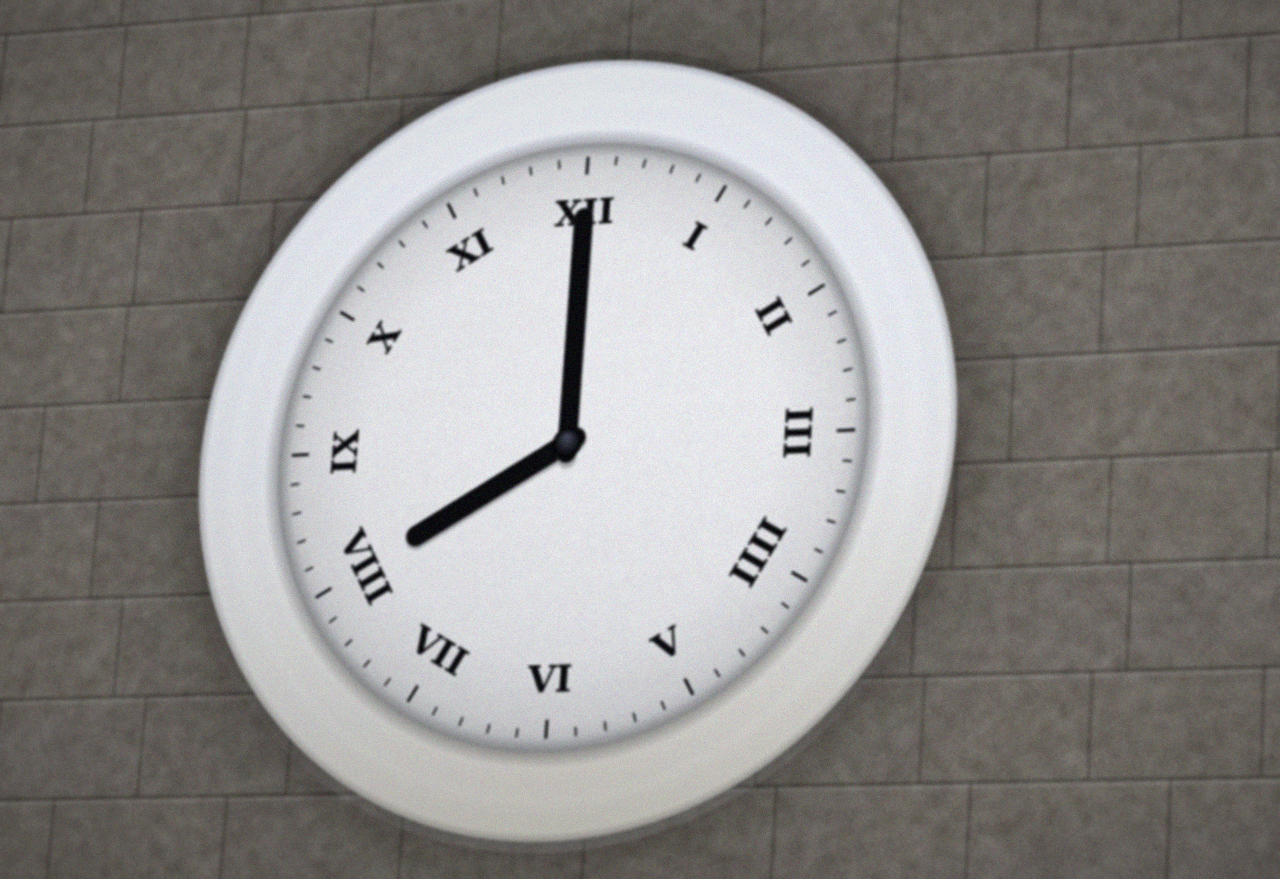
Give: 8:00
